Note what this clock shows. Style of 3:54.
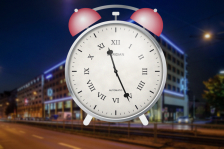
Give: 11:26
